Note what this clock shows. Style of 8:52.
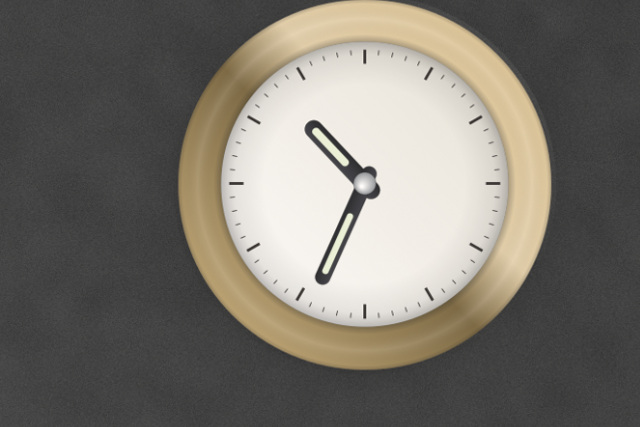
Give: 10:34
